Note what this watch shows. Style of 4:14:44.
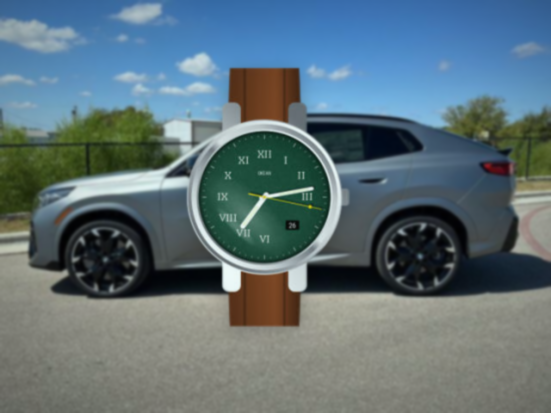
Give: 7:13:17
